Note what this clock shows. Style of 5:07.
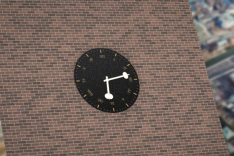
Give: 6:13
